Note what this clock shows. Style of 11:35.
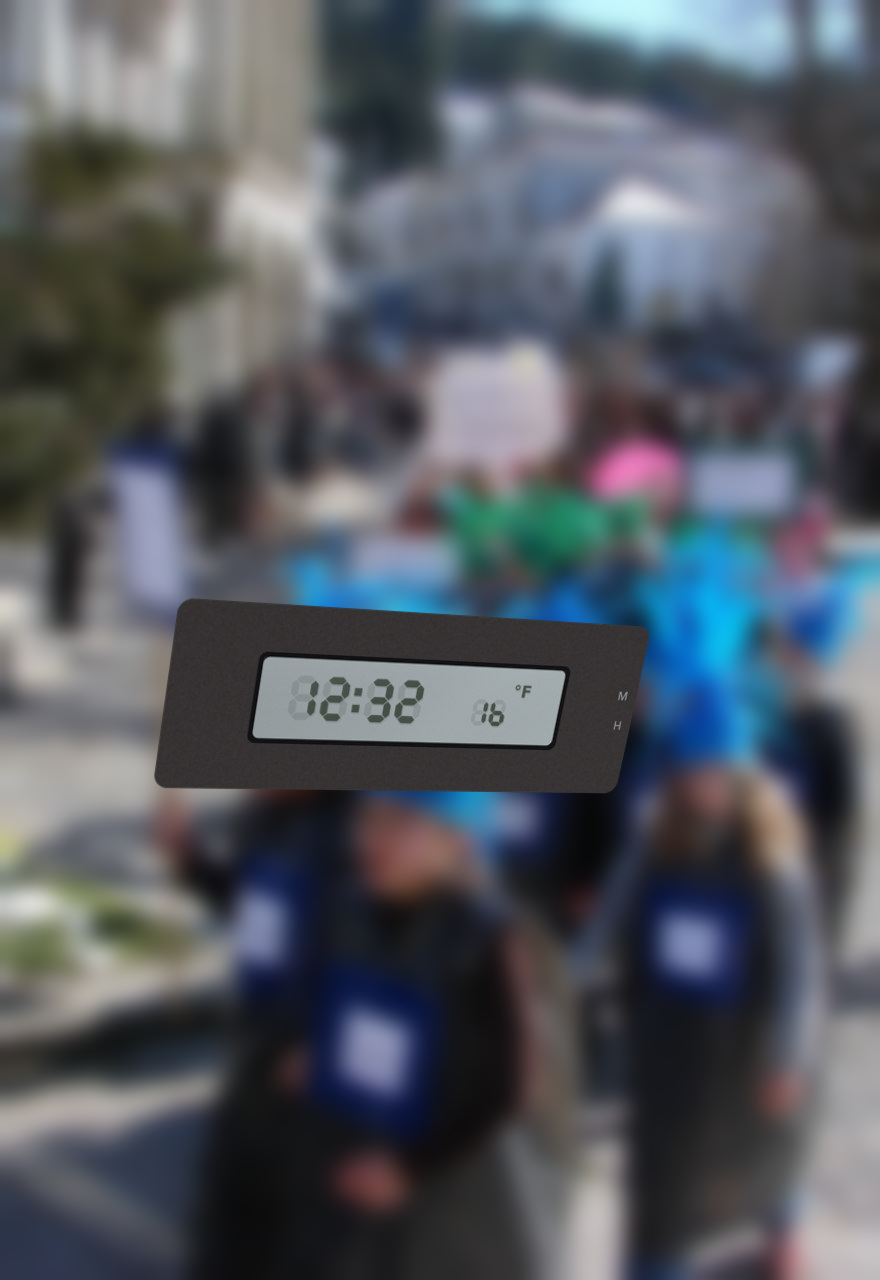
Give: 12:32
